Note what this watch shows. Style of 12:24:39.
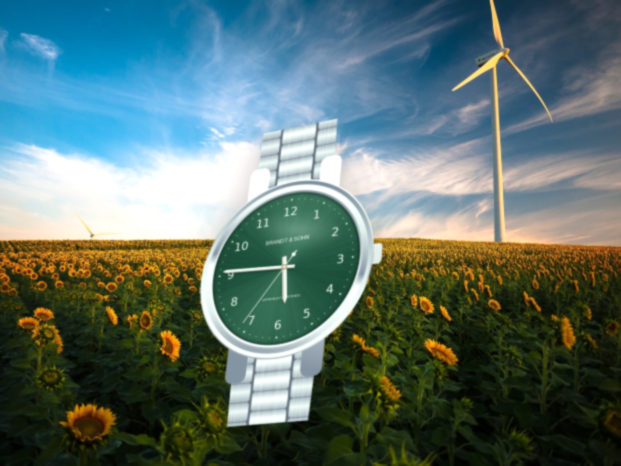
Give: 5:45:36
